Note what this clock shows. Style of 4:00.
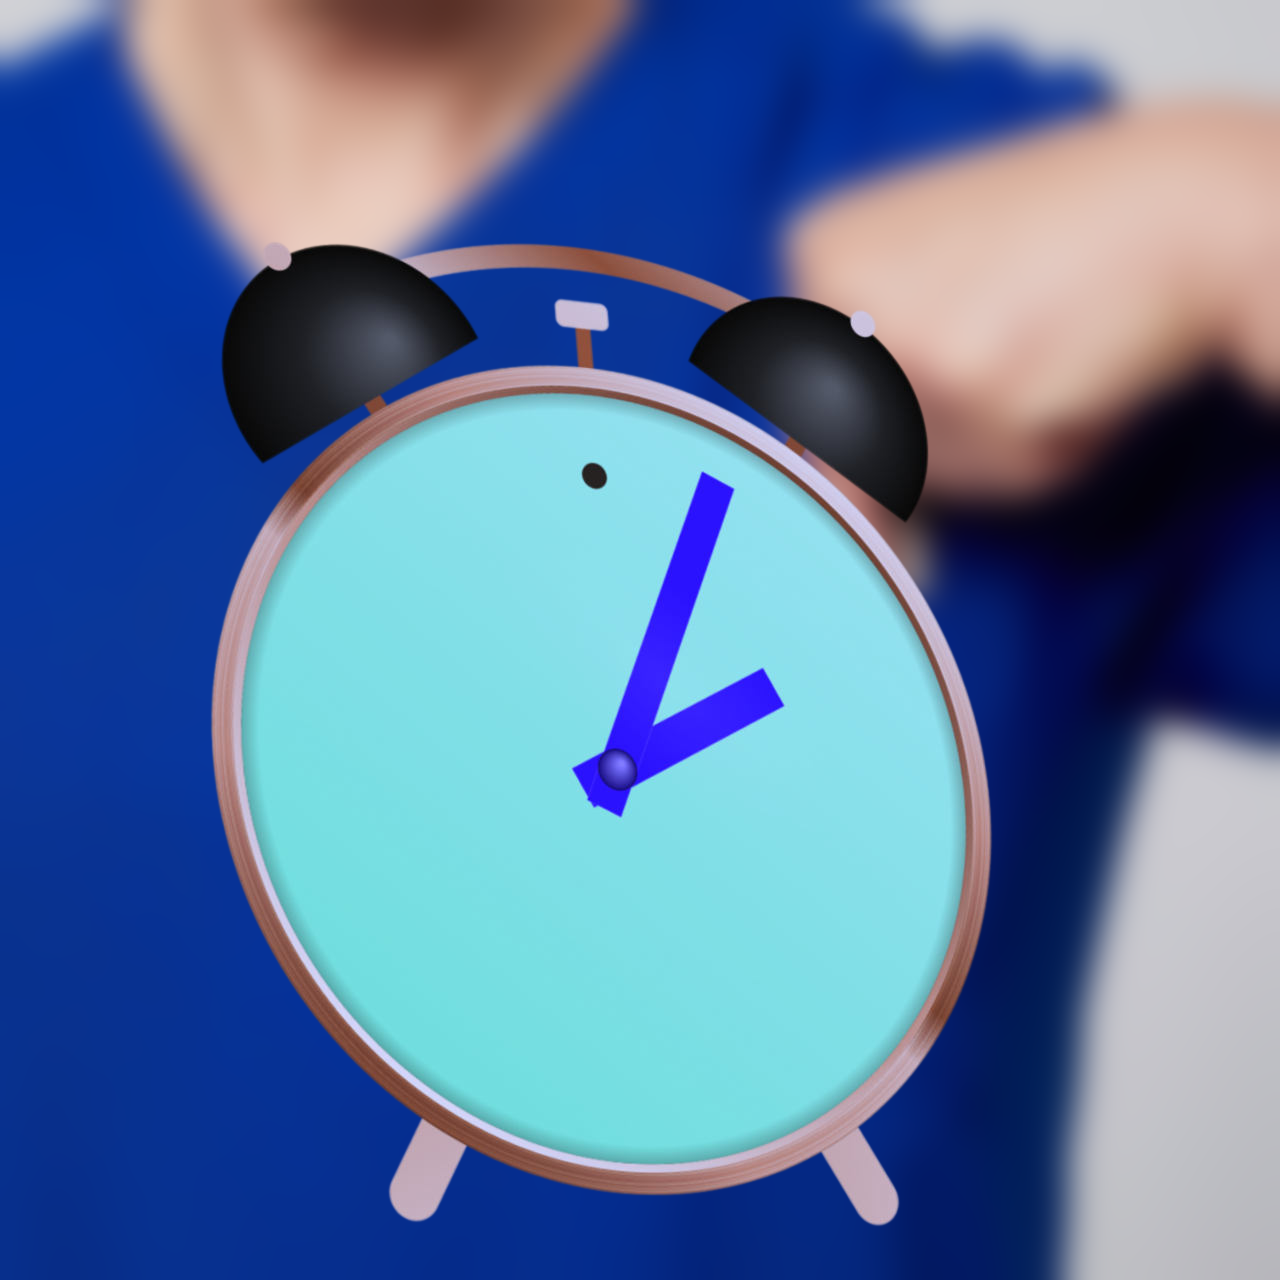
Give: 2:04
